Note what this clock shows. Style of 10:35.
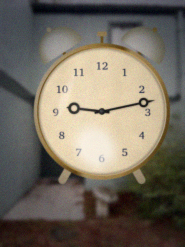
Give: 9:13
